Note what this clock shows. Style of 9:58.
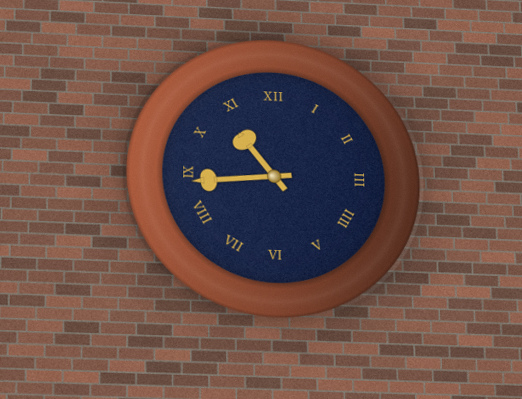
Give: 10:44
